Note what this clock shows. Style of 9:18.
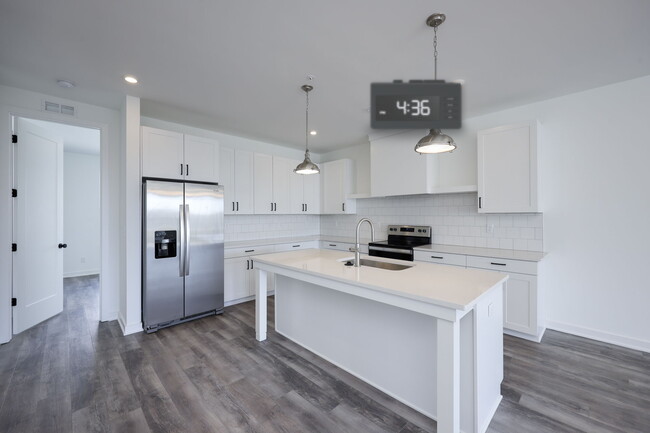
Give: 4:36
